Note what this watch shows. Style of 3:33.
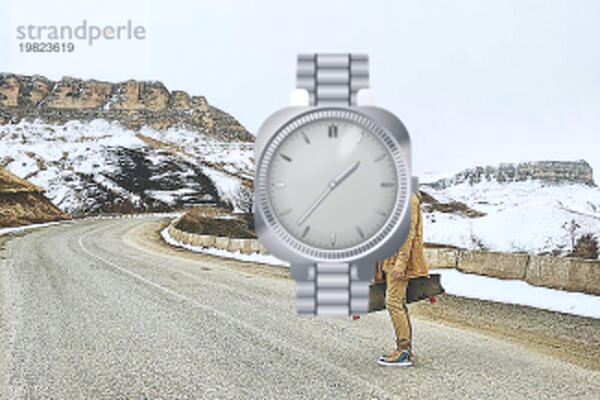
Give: 1:37
